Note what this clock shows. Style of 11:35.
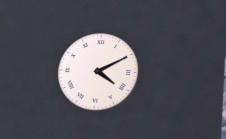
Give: 4:10
